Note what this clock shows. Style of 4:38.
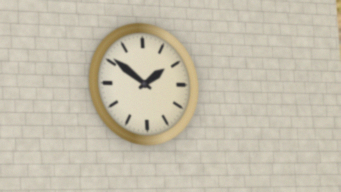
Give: 1:51
